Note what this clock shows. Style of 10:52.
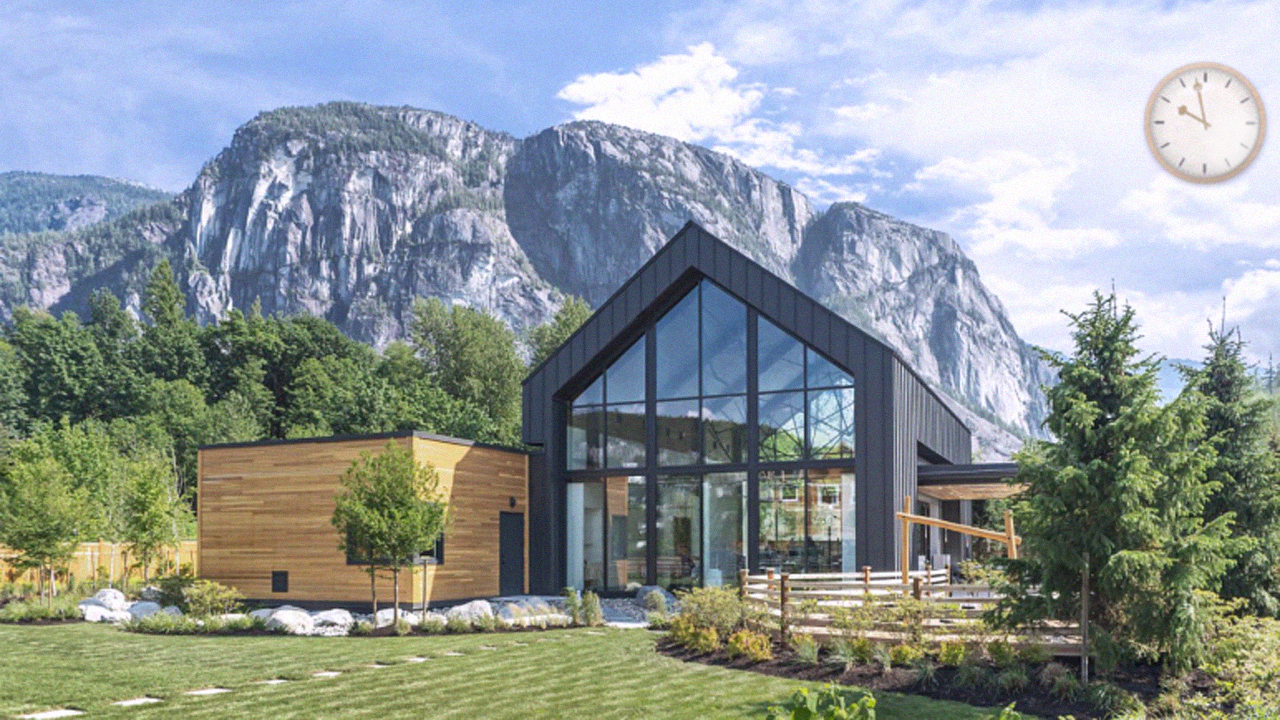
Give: 9:58
